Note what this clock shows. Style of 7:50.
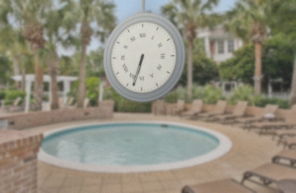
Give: 6:33
